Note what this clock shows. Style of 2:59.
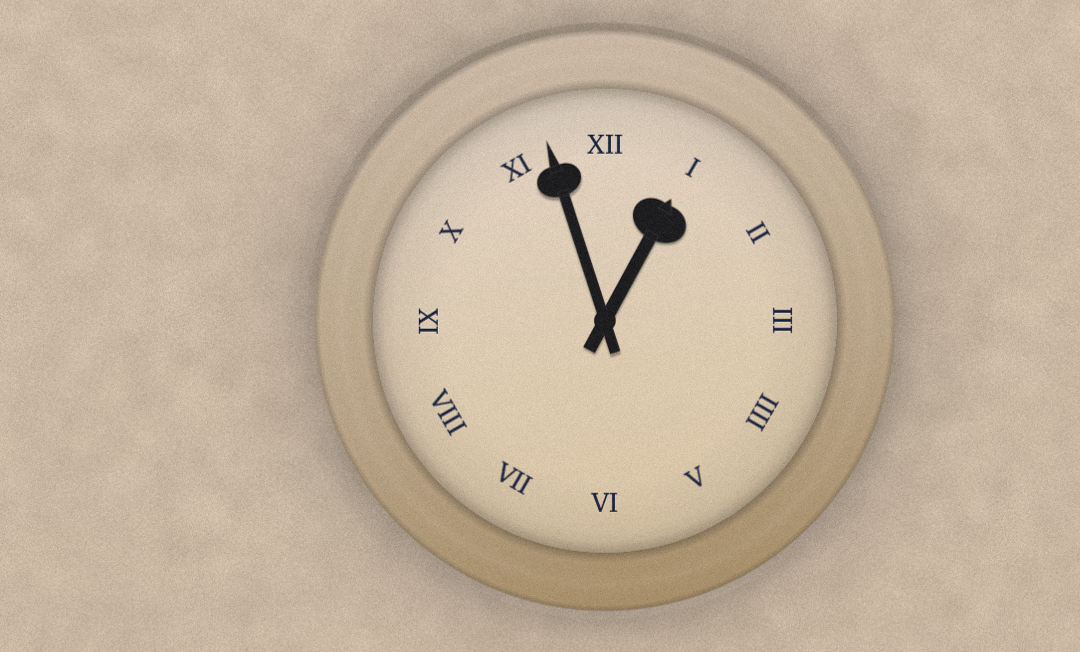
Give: 12:57
